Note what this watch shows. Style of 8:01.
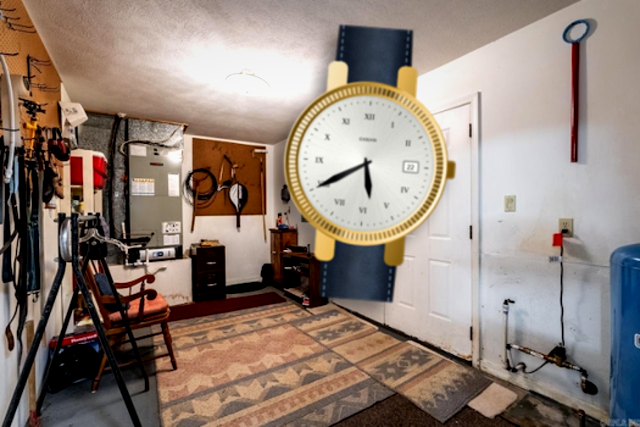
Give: 5:40
